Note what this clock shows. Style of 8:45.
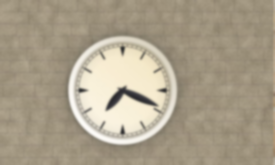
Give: 7:19
